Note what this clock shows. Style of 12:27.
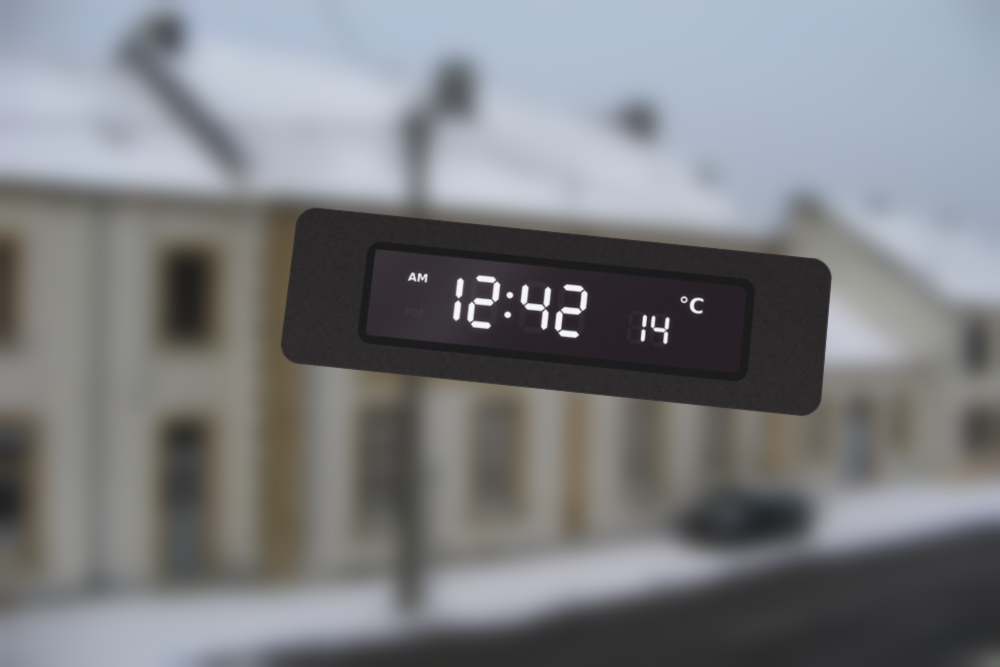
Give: 12:42
